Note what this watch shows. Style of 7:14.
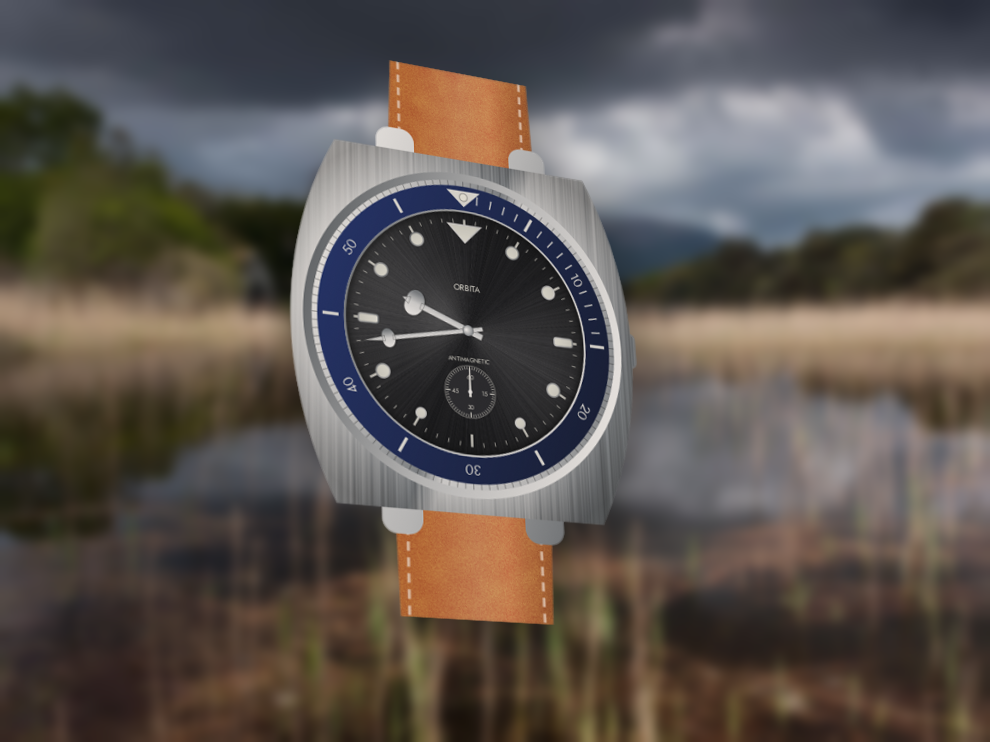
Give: 9:43
